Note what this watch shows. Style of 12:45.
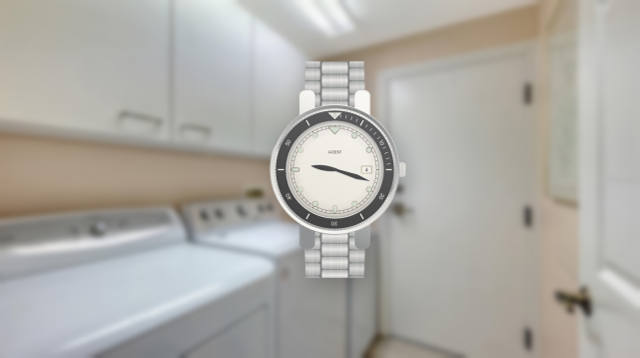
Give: 9:18
